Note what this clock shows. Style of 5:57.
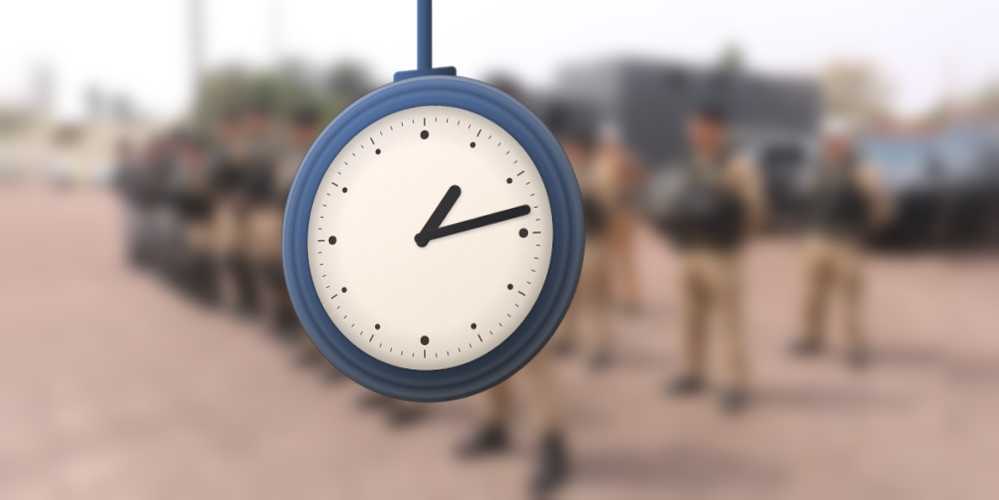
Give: 1:13
